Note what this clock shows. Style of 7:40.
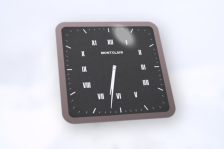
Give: 6:32
